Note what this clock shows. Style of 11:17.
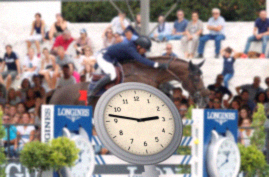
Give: 2:47
